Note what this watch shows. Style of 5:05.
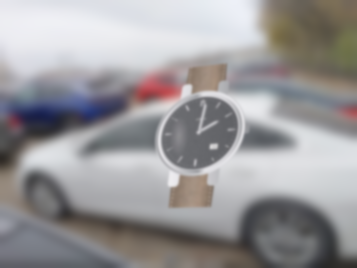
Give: 2:01
